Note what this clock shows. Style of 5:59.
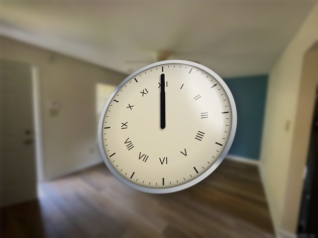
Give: 12:00
